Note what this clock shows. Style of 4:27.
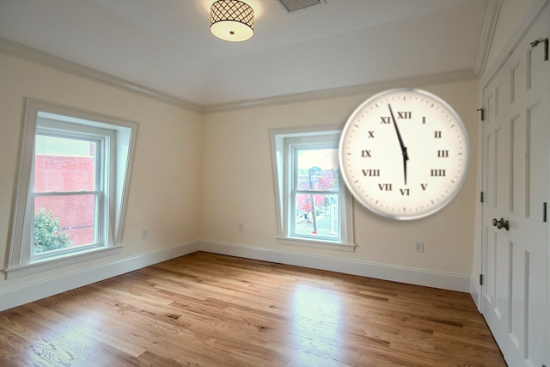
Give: 5:57
